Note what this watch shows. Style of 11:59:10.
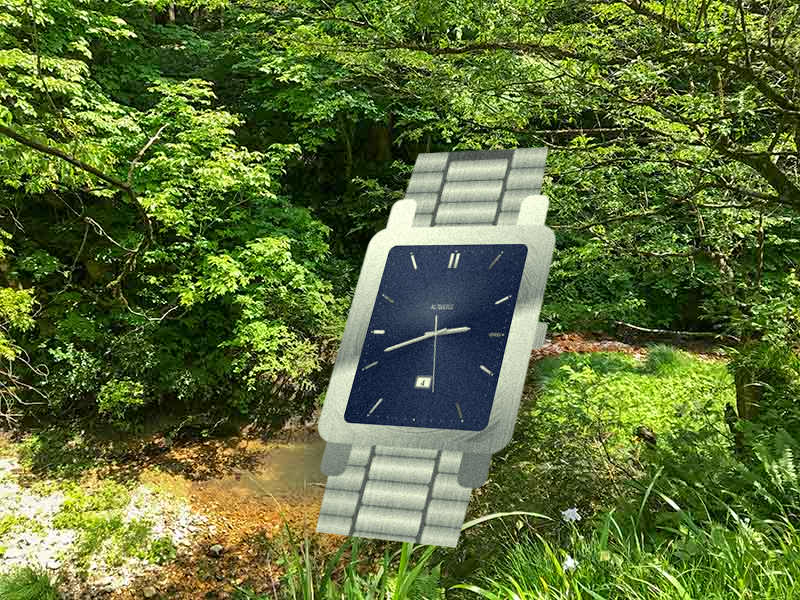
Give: 2:41:28
